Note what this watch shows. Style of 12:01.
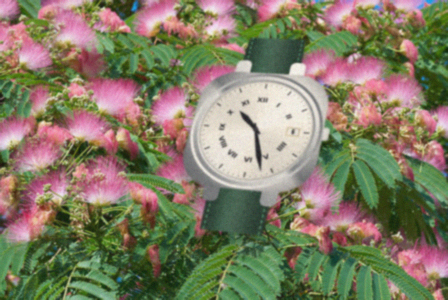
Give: 10:27
